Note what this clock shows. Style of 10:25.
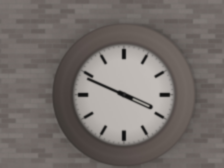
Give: 3:49
